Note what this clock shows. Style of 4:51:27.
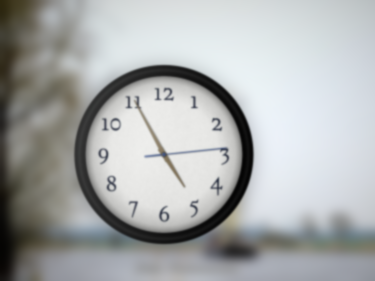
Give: 4:55:14
